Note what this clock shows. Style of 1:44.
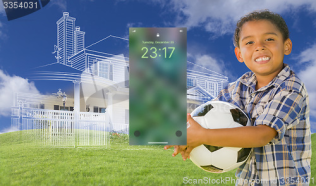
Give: 23:17
